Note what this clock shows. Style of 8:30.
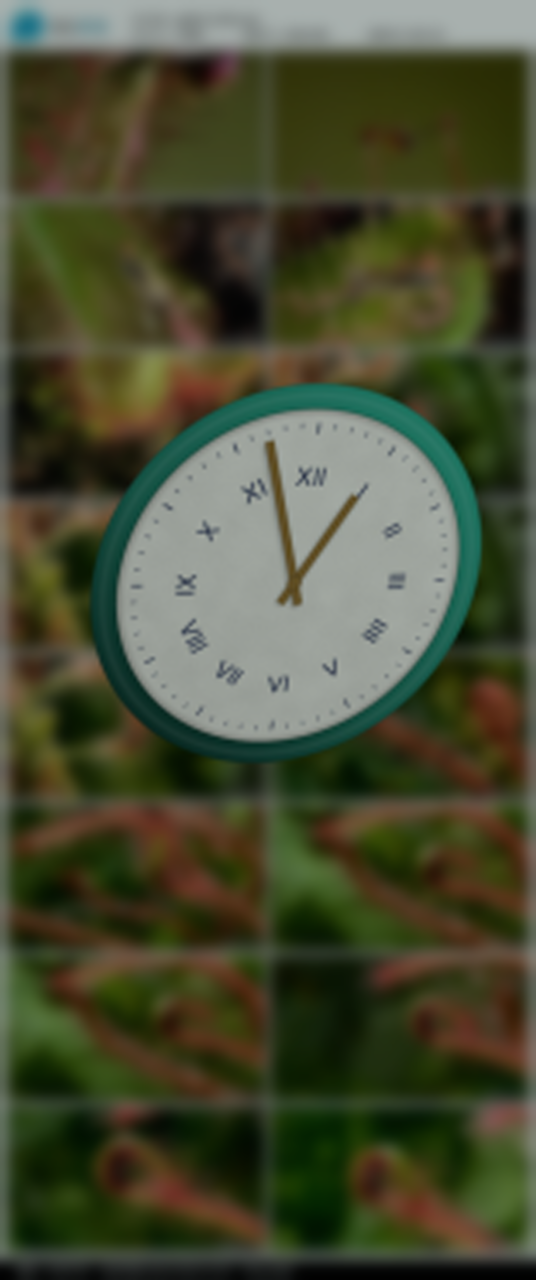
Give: 12:57
